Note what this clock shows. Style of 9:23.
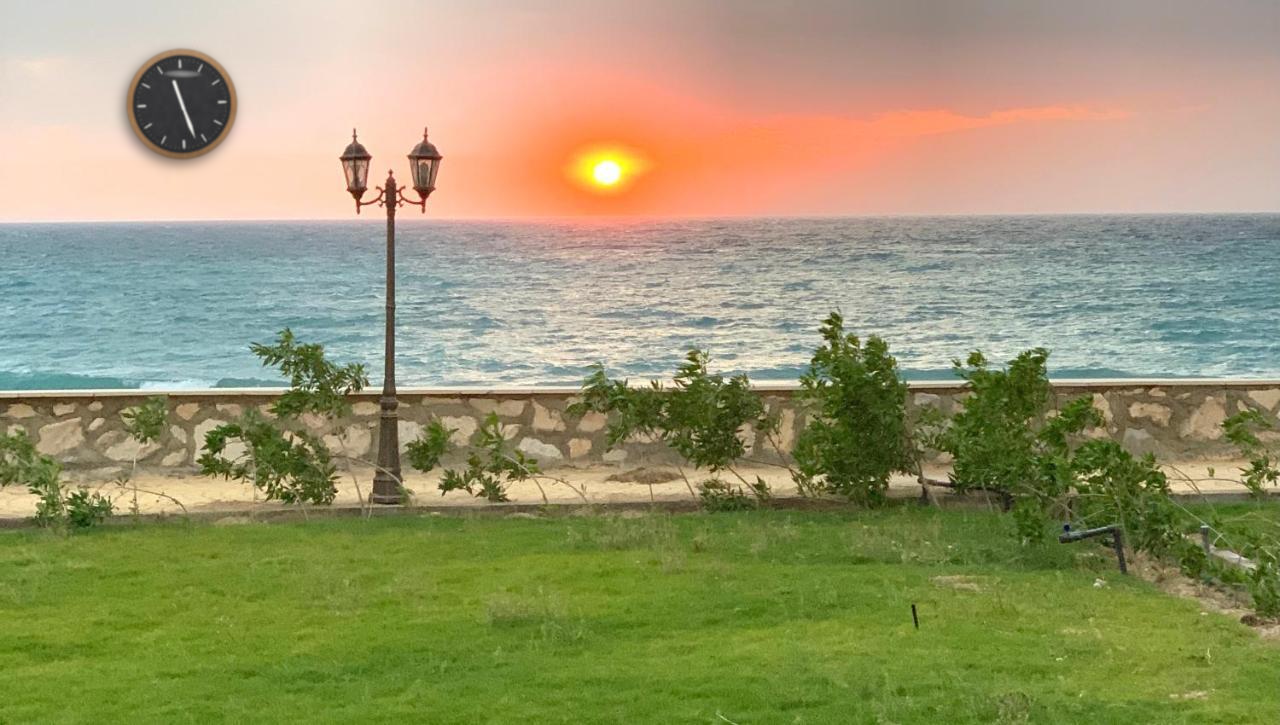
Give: 11:27
